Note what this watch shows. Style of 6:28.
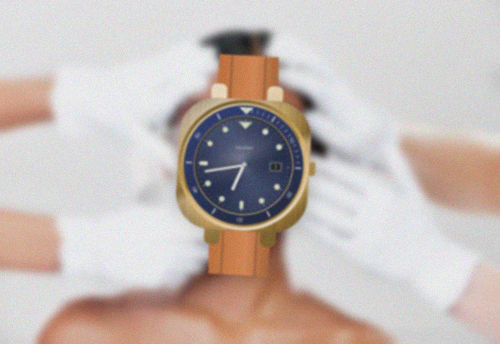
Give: 6:43
